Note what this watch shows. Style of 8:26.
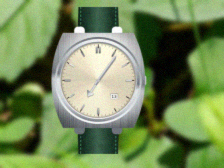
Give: 7:06
